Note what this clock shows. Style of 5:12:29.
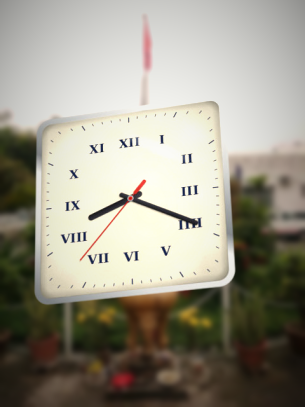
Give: 8:19:37
